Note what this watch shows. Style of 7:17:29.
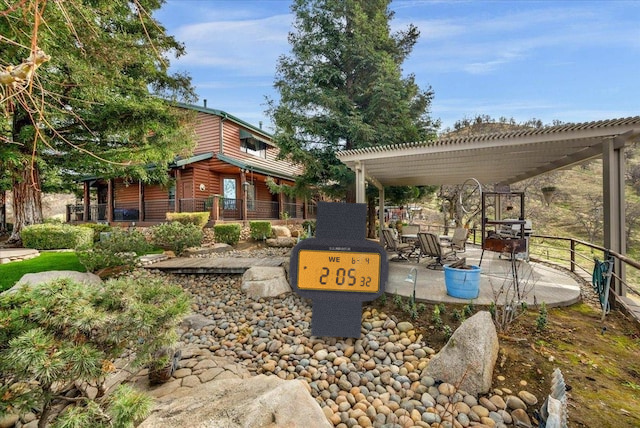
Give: 2:05:32
